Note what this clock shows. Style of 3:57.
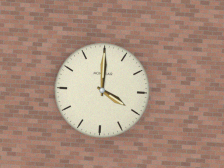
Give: 4:00
